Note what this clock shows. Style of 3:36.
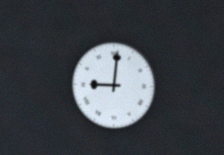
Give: 9:01
